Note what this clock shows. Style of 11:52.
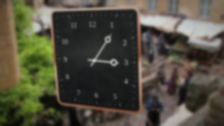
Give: 3:06
